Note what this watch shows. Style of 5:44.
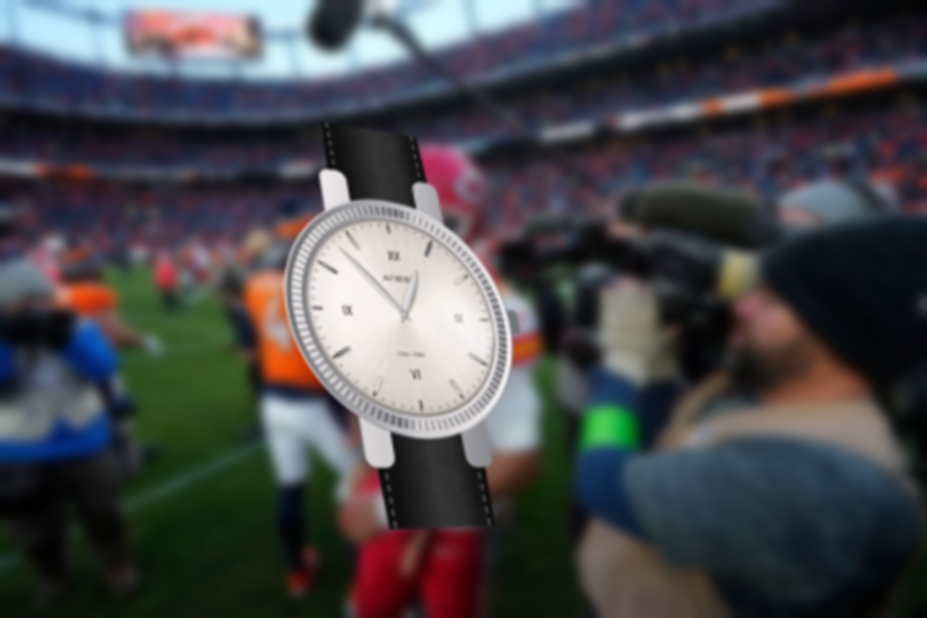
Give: 12:53
